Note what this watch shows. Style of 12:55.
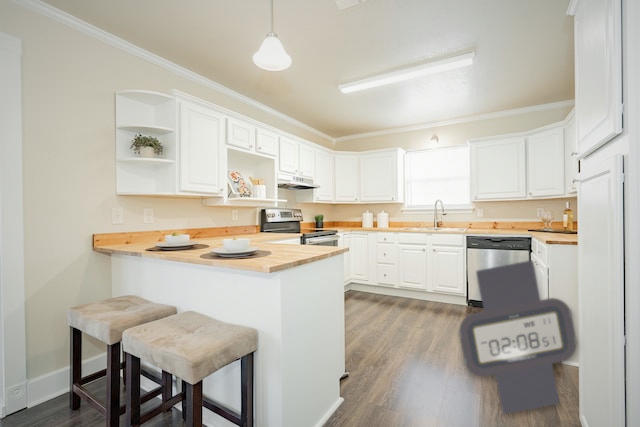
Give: 2:08
